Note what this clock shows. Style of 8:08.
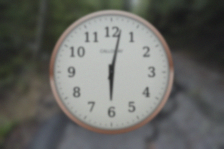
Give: 6:02
